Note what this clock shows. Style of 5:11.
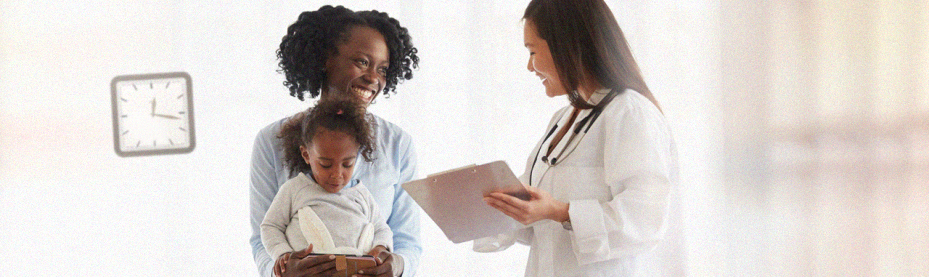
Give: 12:17
